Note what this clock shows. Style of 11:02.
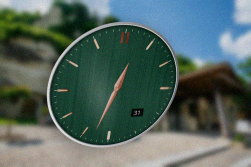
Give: 12:33
